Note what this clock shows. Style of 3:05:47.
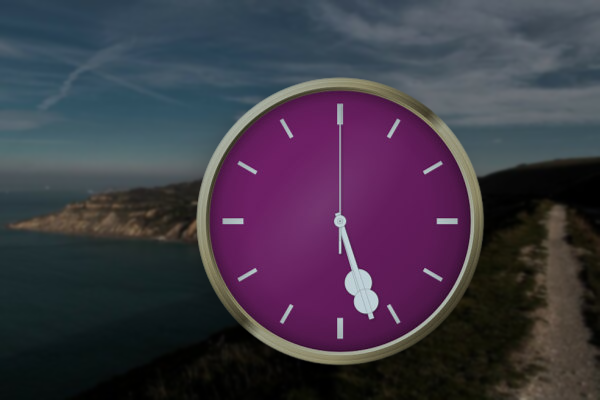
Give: 5:27:00
